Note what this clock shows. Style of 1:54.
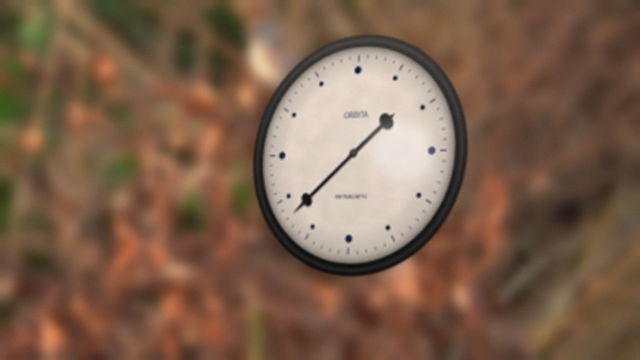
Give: 1:38
